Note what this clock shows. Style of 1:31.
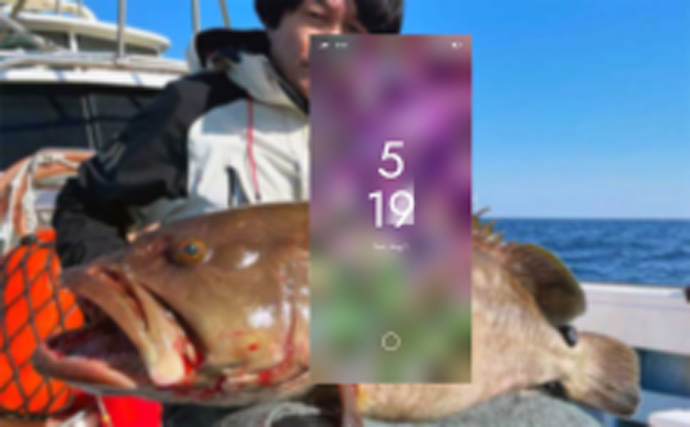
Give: 5:19
